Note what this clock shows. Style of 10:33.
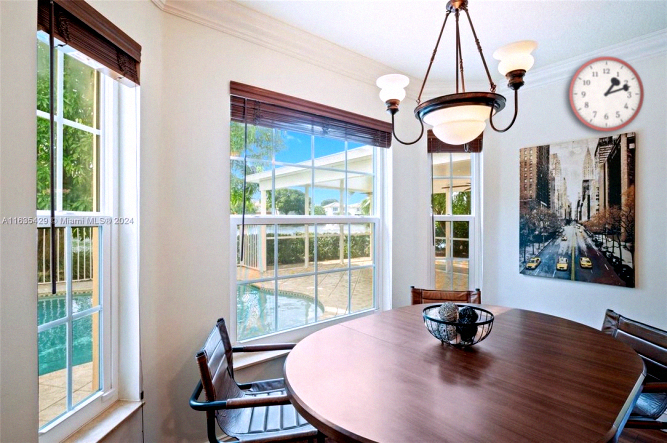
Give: 1:12
